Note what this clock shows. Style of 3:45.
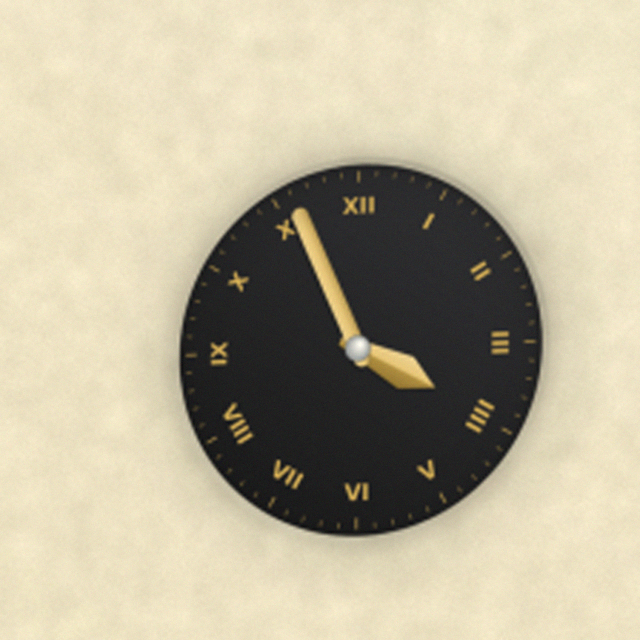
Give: 3:56
